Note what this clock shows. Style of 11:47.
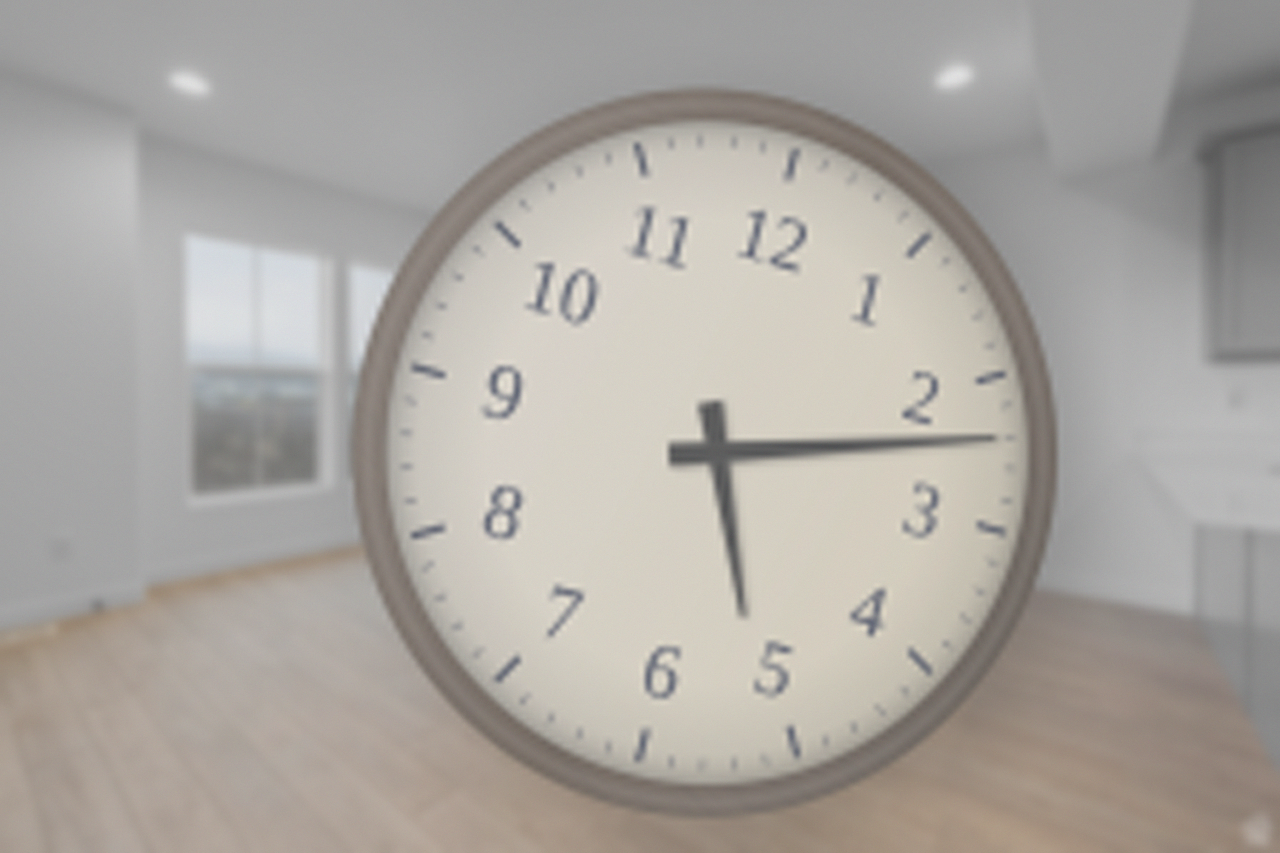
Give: 5:12
